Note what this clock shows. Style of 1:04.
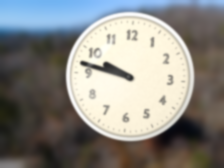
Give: 9:47
